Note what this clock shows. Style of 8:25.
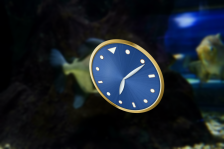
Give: 7:11
